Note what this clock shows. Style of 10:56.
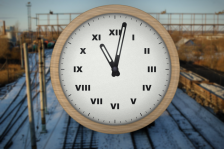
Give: 11:02
